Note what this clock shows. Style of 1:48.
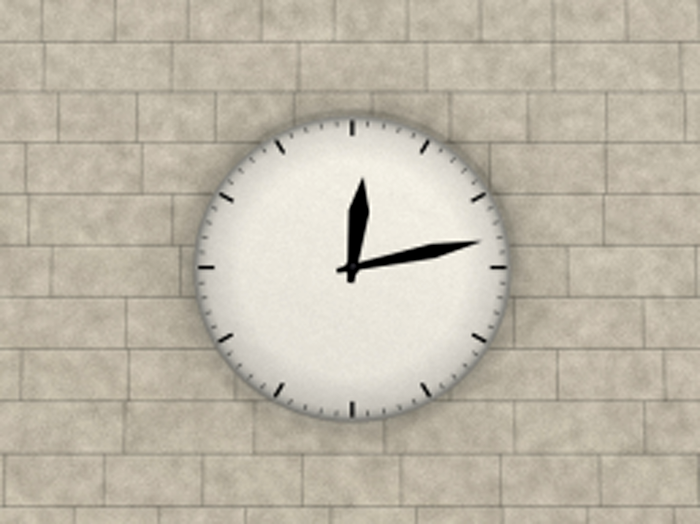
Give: 12:13
